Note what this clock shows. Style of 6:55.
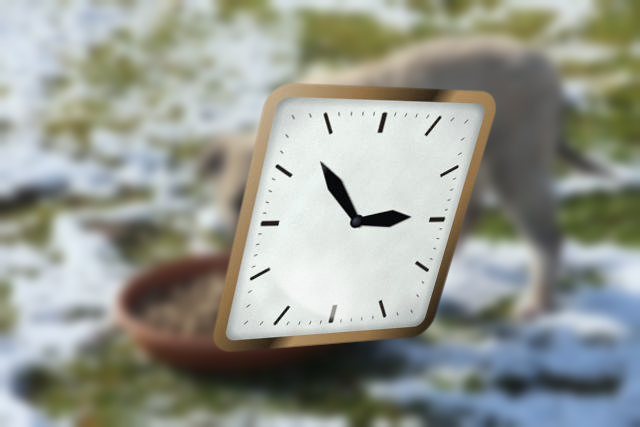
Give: 2:53
